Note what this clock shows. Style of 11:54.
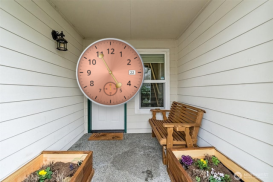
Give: 4:55
